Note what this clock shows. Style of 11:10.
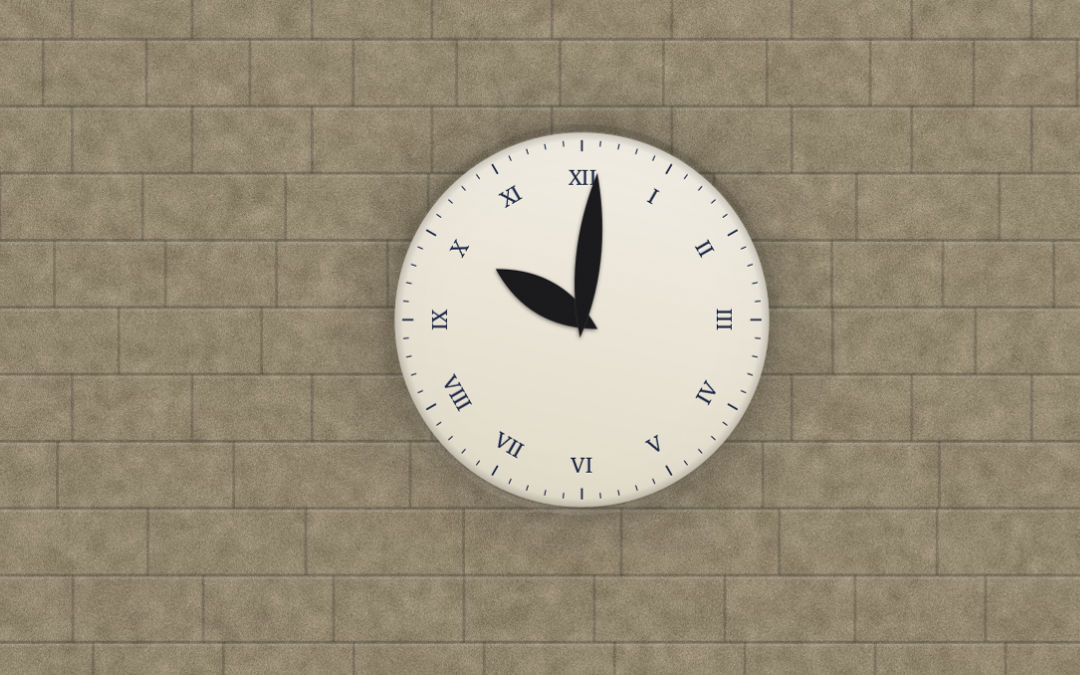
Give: 10:01
